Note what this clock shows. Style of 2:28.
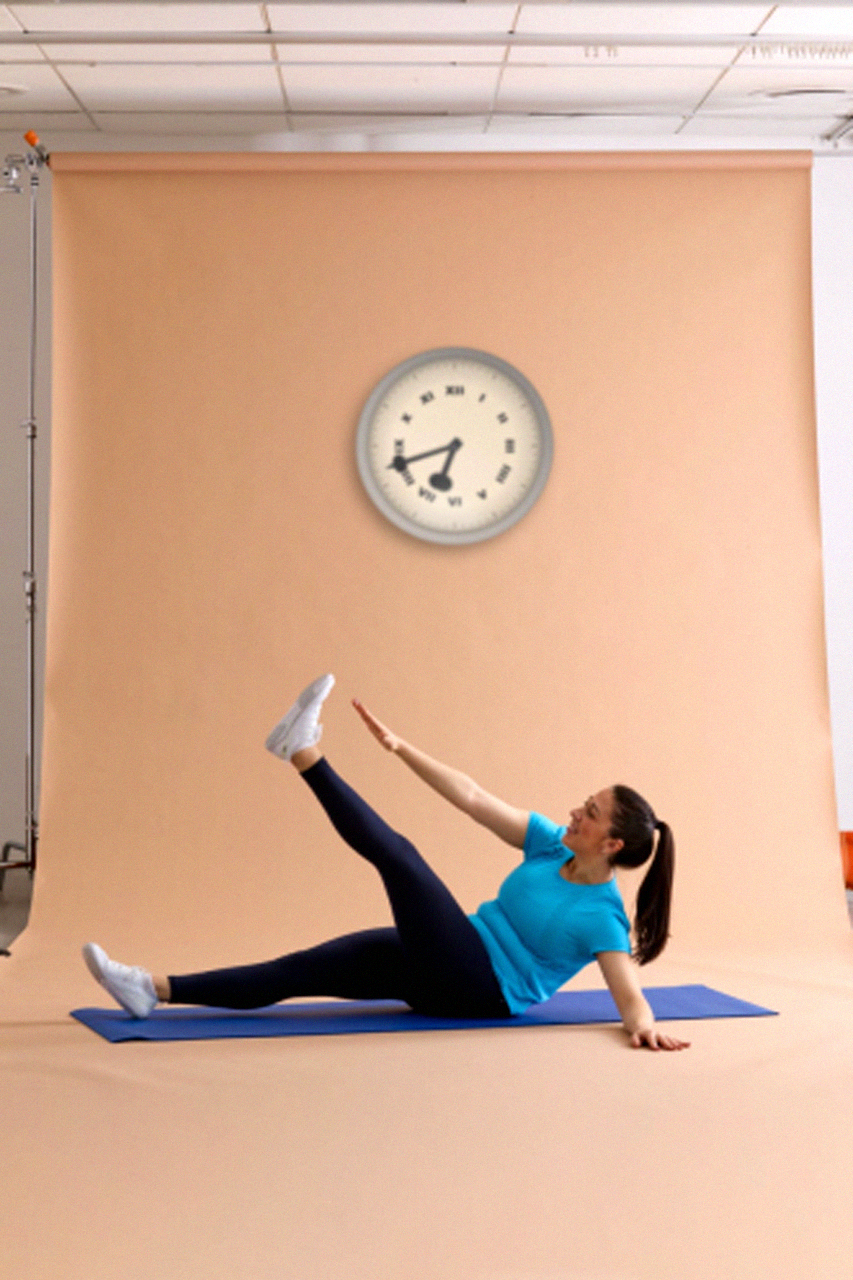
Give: 6:42
